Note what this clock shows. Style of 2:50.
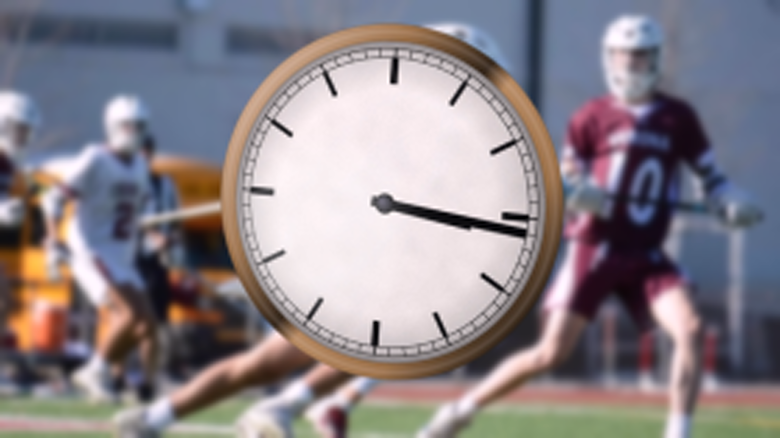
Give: 3:16
